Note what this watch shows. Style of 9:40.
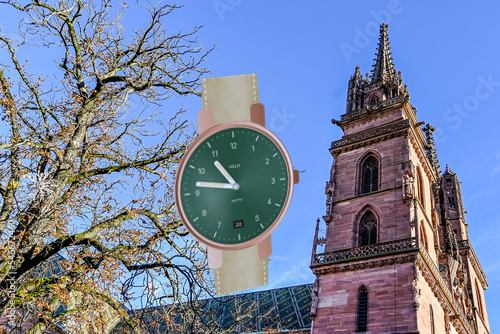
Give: 10:47
